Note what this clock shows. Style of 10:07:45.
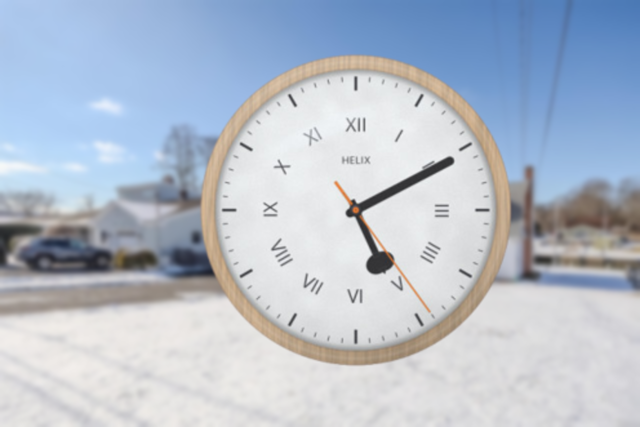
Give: 5:10:24
